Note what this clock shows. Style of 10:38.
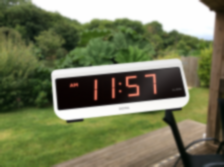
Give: 11:57
